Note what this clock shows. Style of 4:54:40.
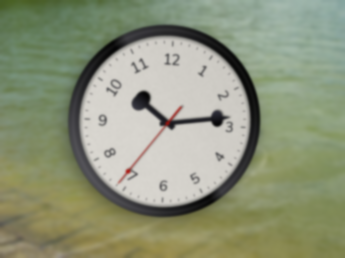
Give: 10:13:36
